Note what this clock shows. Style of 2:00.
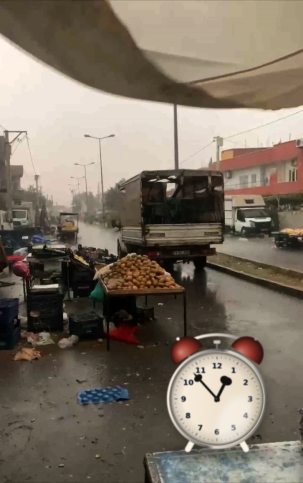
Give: 12:53
